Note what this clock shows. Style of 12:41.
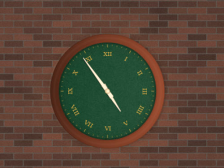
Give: 4:54
